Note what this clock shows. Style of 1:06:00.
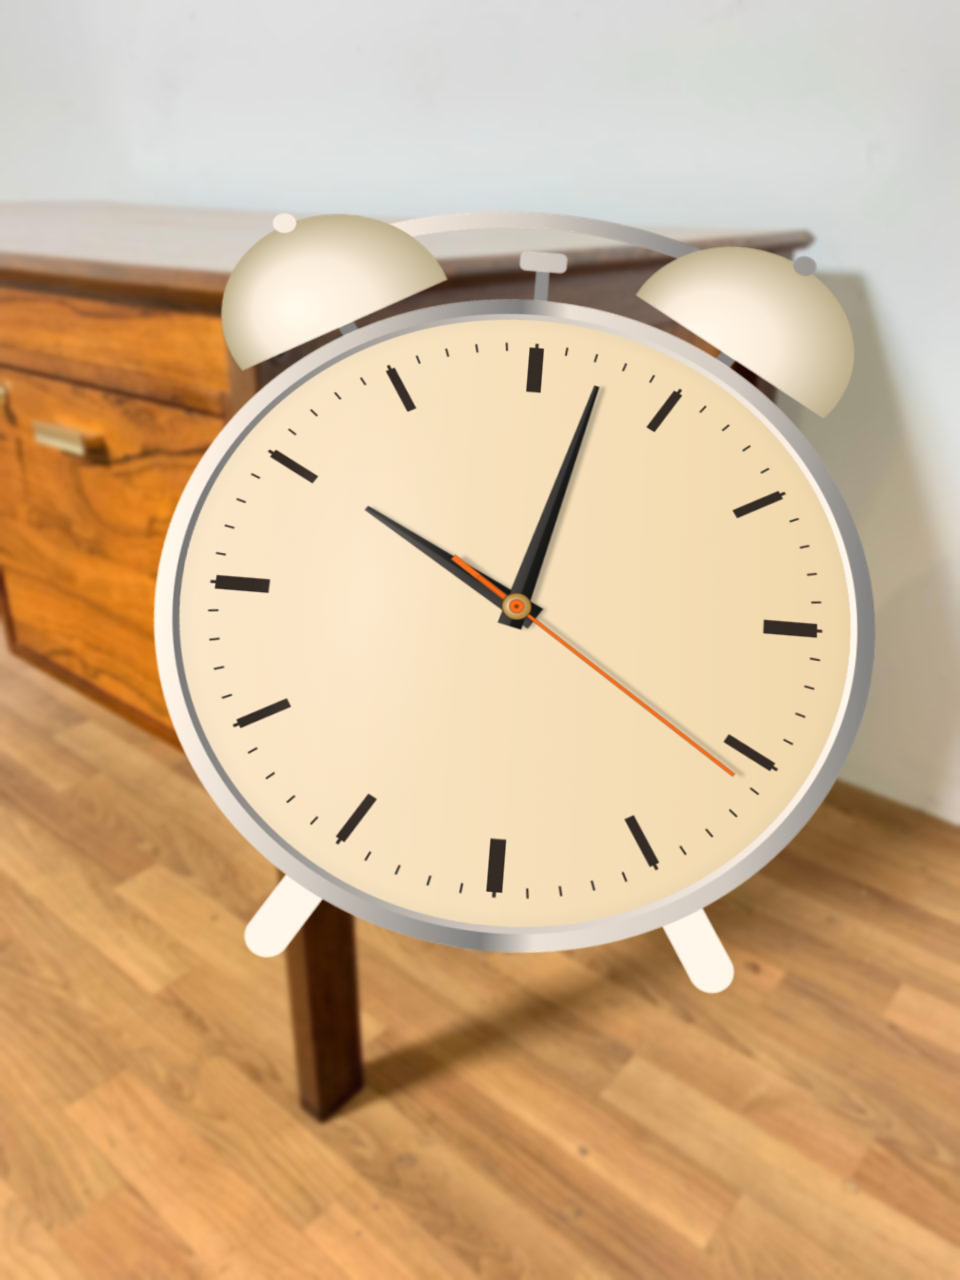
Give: 10:02:21
